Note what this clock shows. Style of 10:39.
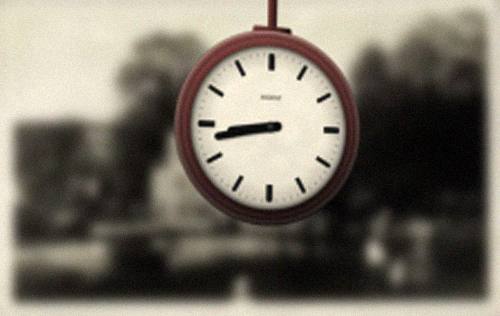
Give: 8:43
